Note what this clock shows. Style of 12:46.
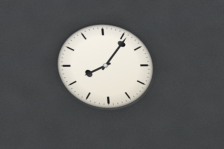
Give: 8:06
